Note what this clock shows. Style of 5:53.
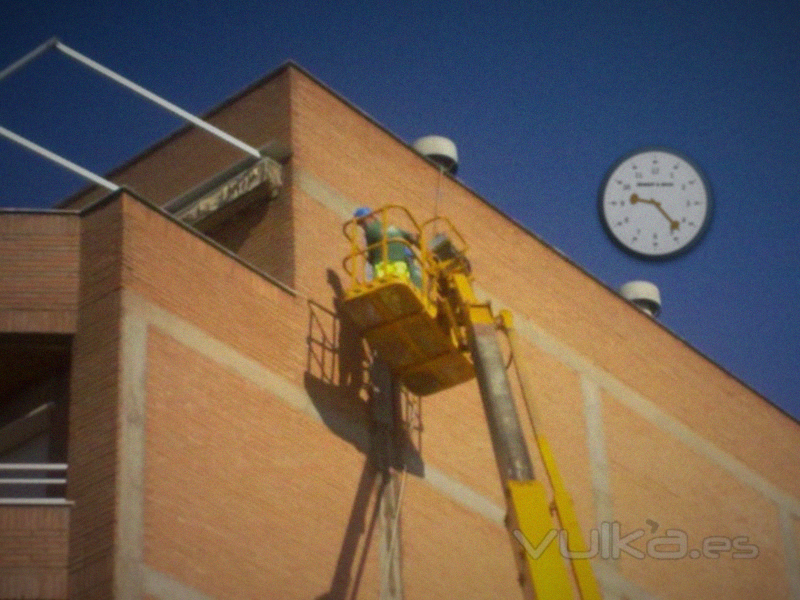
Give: 9:23
